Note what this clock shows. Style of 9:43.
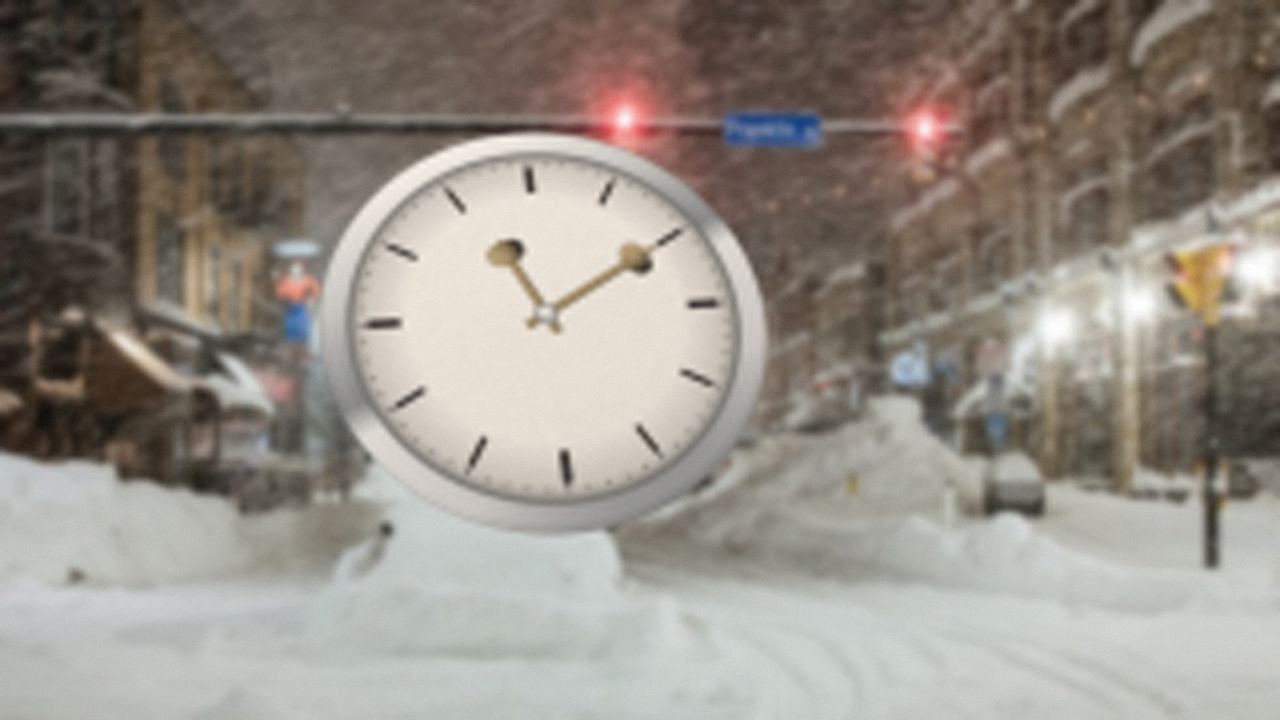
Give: 11:10
